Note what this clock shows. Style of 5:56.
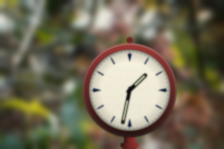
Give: 1:32
